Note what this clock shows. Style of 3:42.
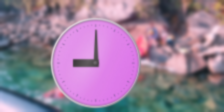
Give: 9:00
